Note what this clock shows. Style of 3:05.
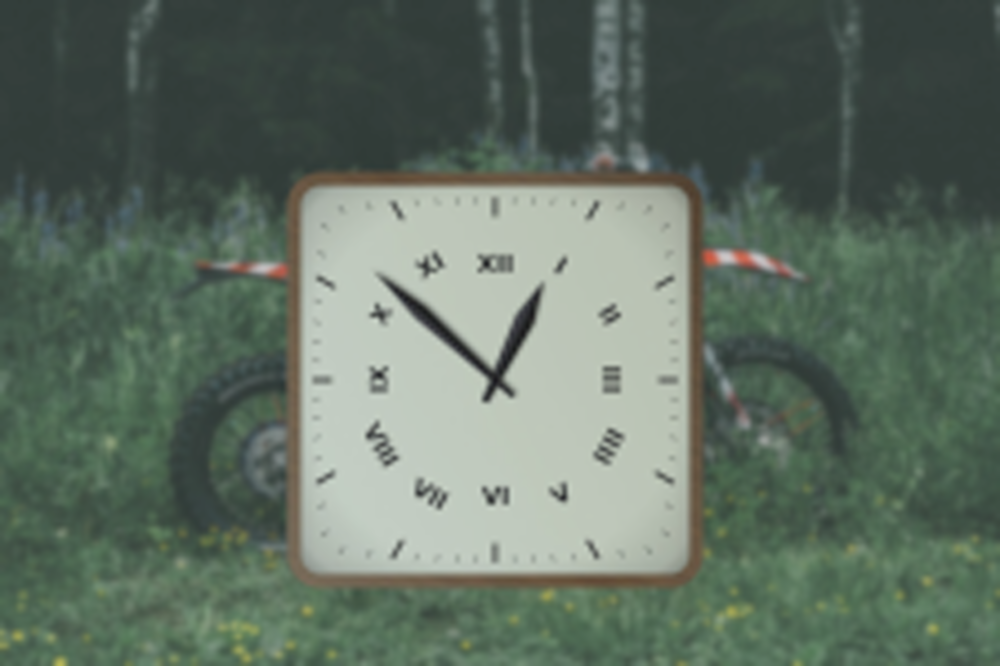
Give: 12:52
